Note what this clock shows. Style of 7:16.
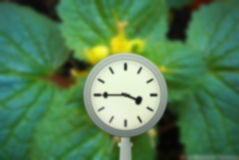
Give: 3:45
